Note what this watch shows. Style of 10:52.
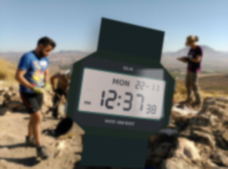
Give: 12:37
